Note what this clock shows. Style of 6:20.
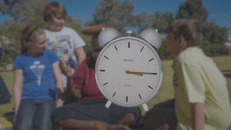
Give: 3:15
